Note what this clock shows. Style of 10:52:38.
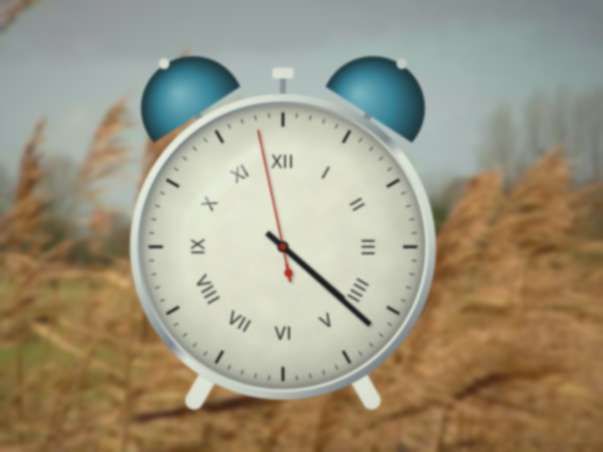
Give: 4:21:58
